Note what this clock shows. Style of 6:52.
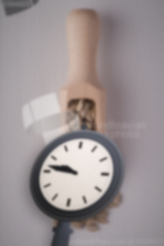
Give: 9:47
